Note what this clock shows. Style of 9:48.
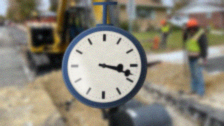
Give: 3:18
